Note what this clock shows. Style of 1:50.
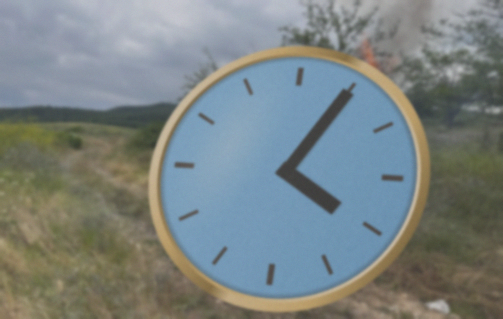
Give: 4:05
